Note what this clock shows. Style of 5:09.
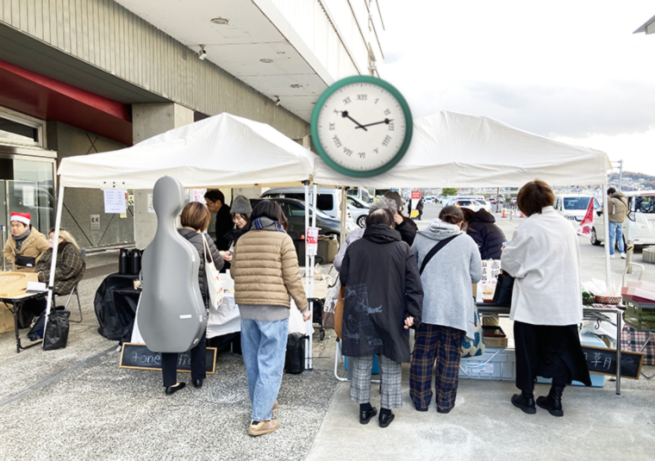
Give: 10:13
